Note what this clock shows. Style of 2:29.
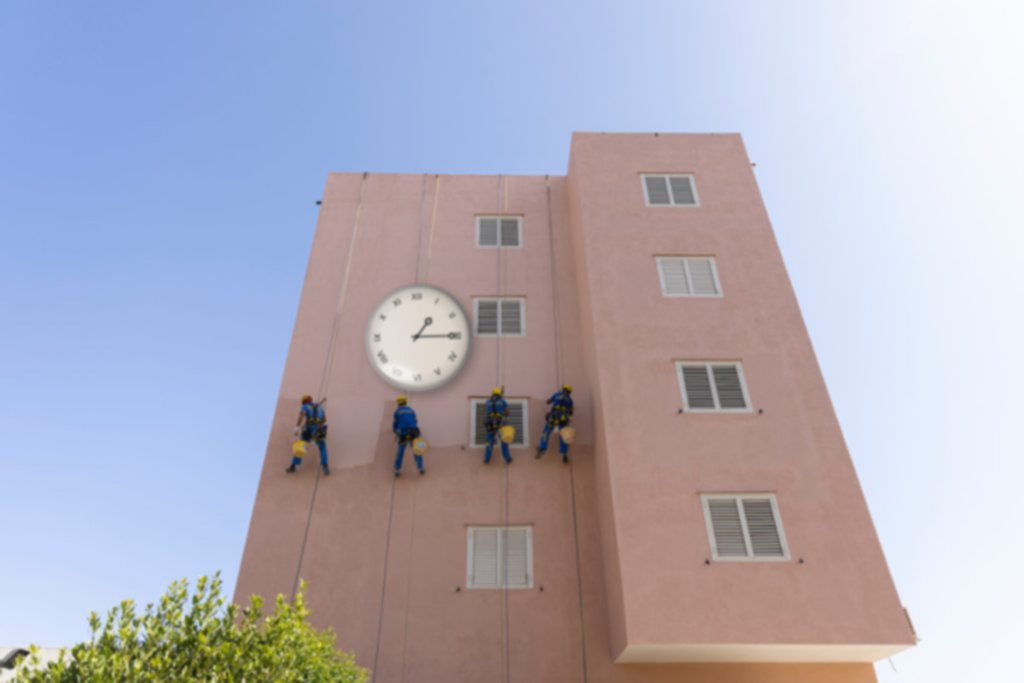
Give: 1:15
